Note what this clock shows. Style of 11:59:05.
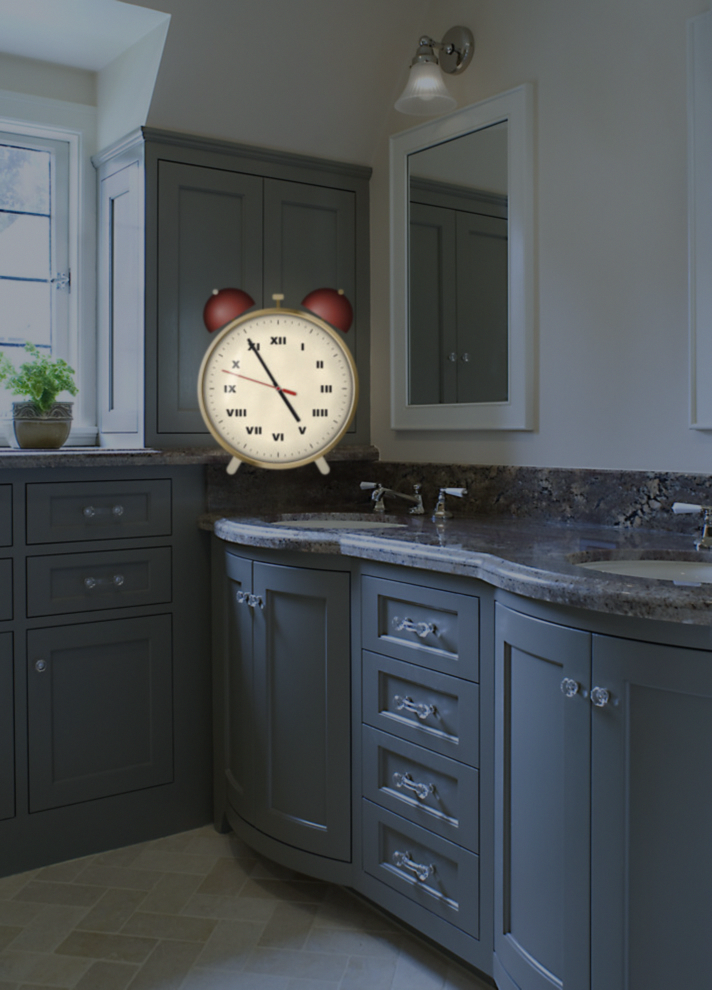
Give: 4:54:48
